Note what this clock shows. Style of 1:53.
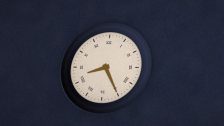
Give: 8:25
